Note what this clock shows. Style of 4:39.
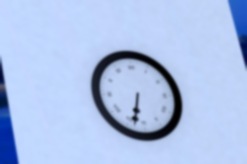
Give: 6:33
